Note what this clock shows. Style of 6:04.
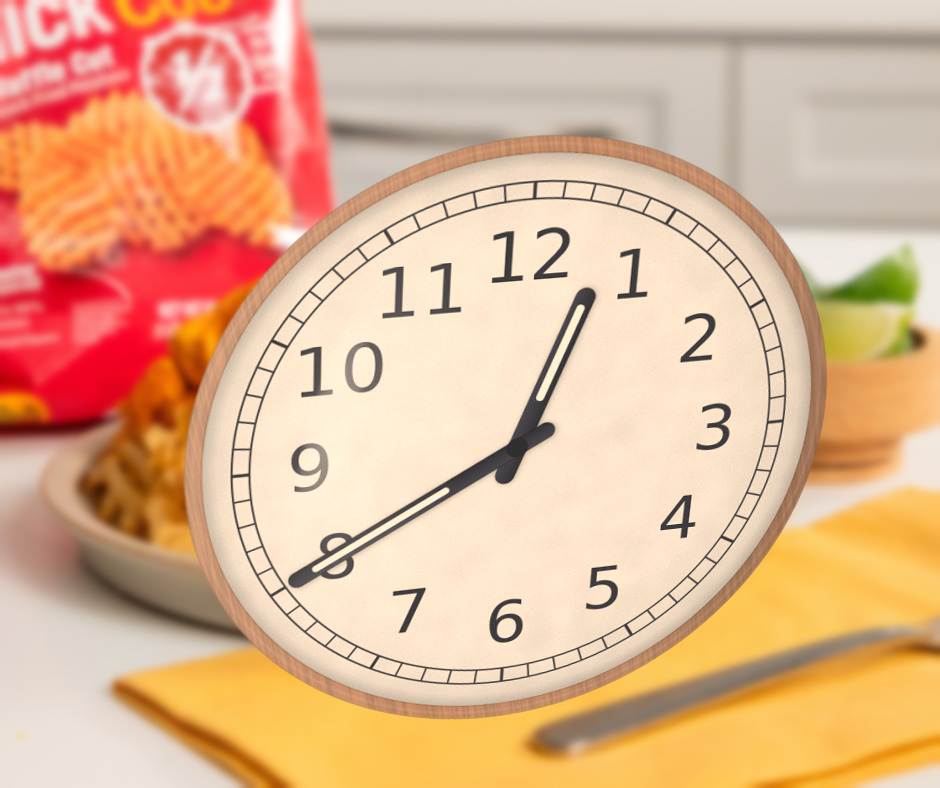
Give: 12:40
